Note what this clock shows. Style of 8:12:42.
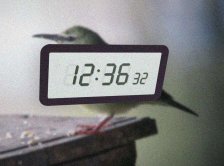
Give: 12:36:32
